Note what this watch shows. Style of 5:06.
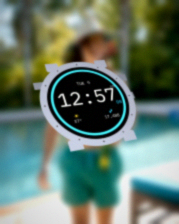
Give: 12:57
